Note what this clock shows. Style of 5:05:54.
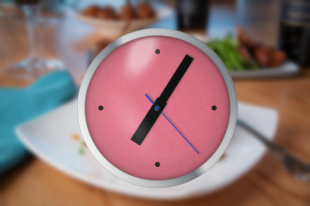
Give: 7:05:23
